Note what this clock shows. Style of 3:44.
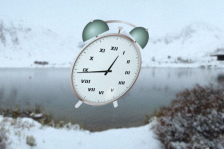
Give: 12:44
